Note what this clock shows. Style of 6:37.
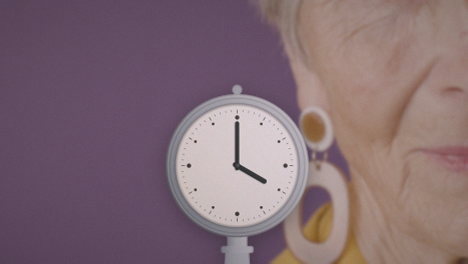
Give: 4:00
